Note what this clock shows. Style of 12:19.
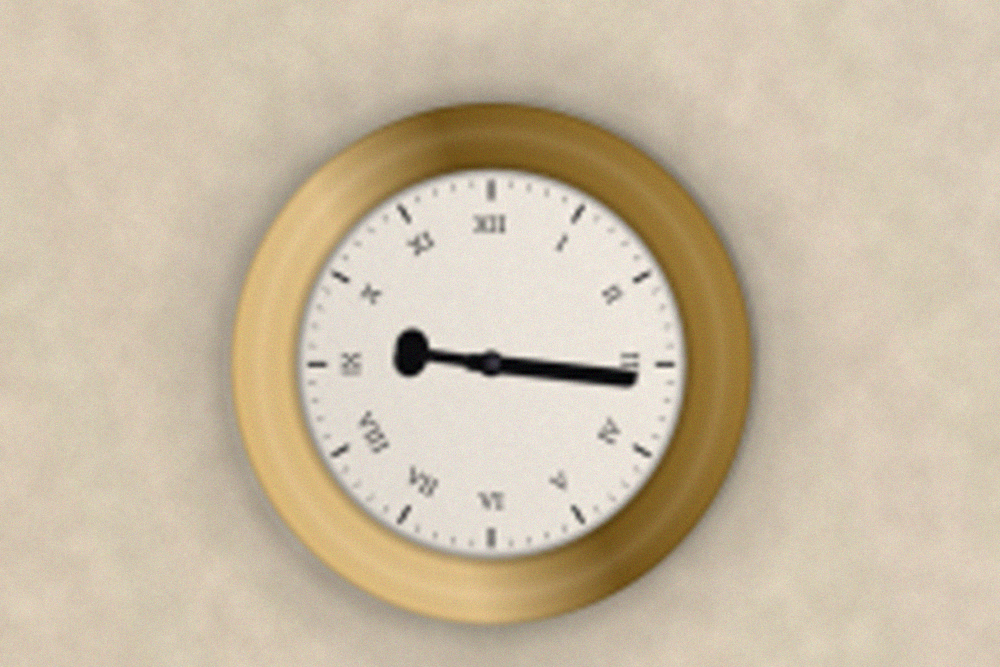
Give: 9:16
